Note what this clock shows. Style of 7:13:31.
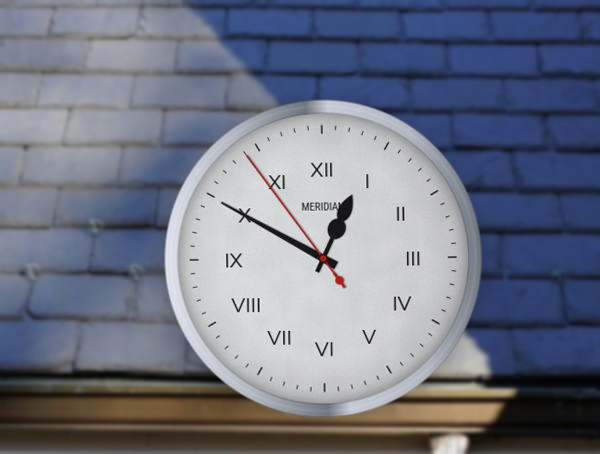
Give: 12:49:54
